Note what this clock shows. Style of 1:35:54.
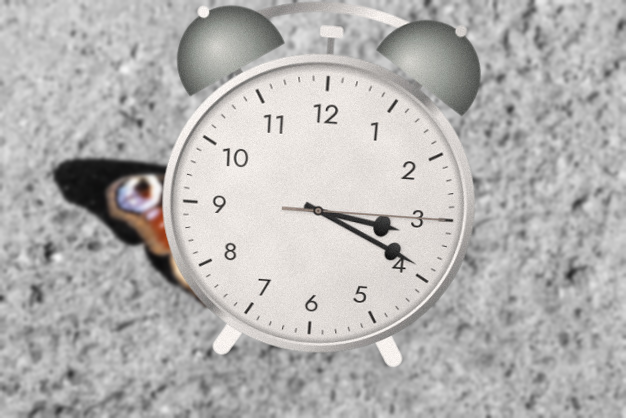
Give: 3:19:15
